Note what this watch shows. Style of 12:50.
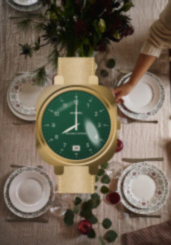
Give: 8:00
